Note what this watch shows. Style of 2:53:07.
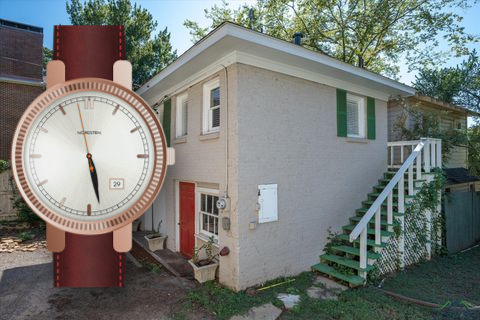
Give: 5:27:58
